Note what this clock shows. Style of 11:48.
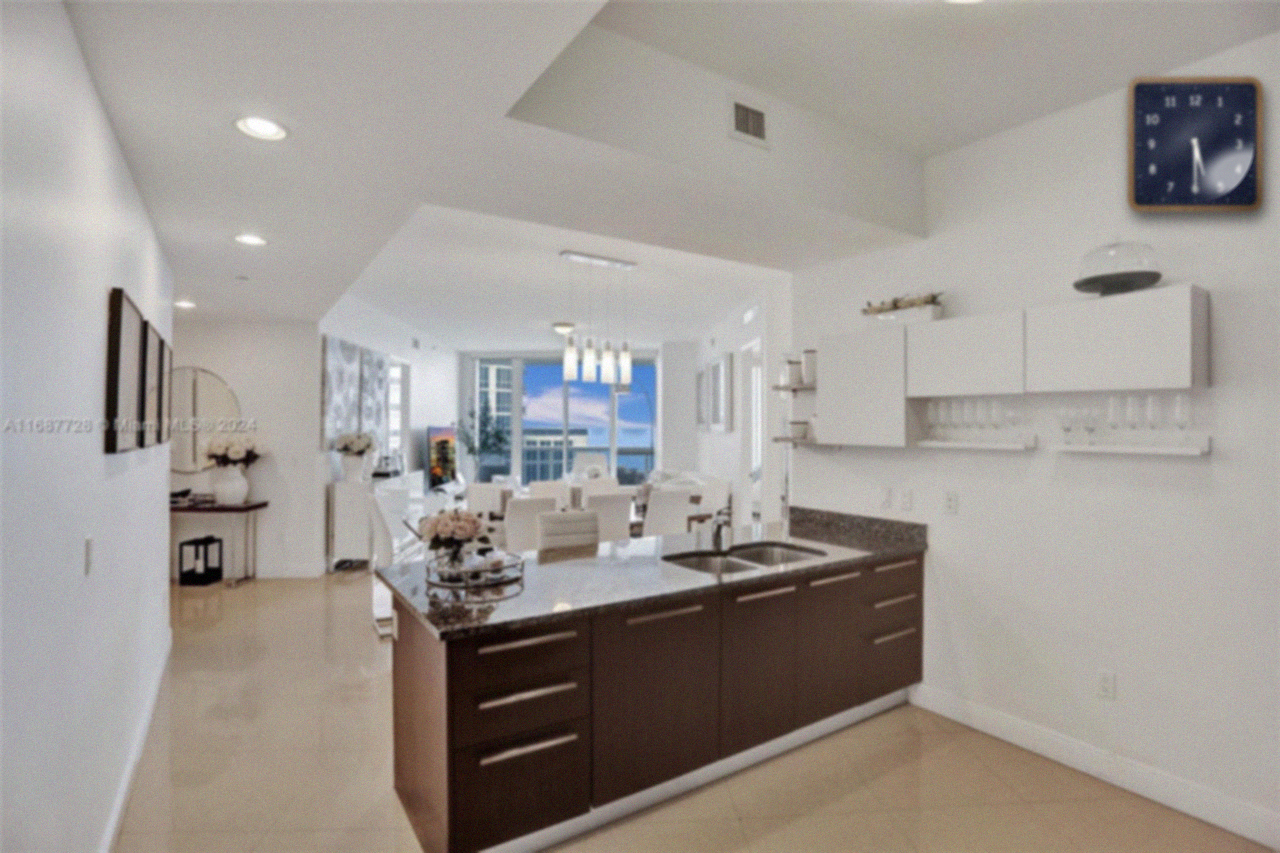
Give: 5:30
